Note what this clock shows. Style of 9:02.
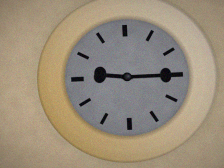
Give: 9:15
